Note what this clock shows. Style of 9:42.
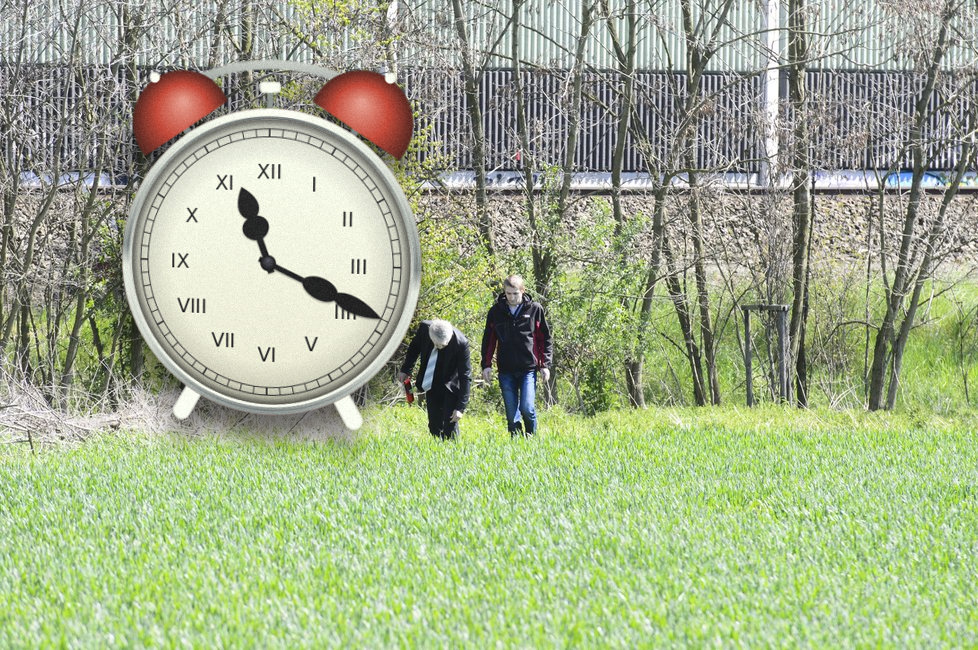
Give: 11:19
